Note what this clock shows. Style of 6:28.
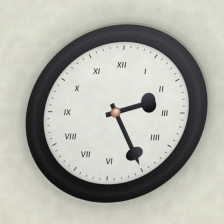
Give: 2:25
